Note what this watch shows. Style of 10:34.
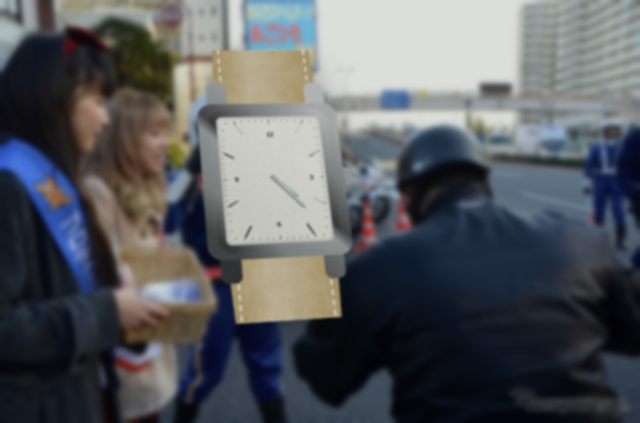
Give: 4:23
